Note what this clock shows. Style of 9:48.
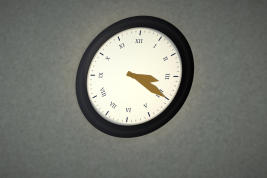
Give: 3:20
